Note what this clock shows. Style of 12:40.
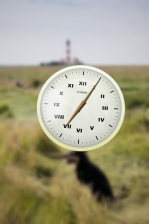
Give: 7:05
